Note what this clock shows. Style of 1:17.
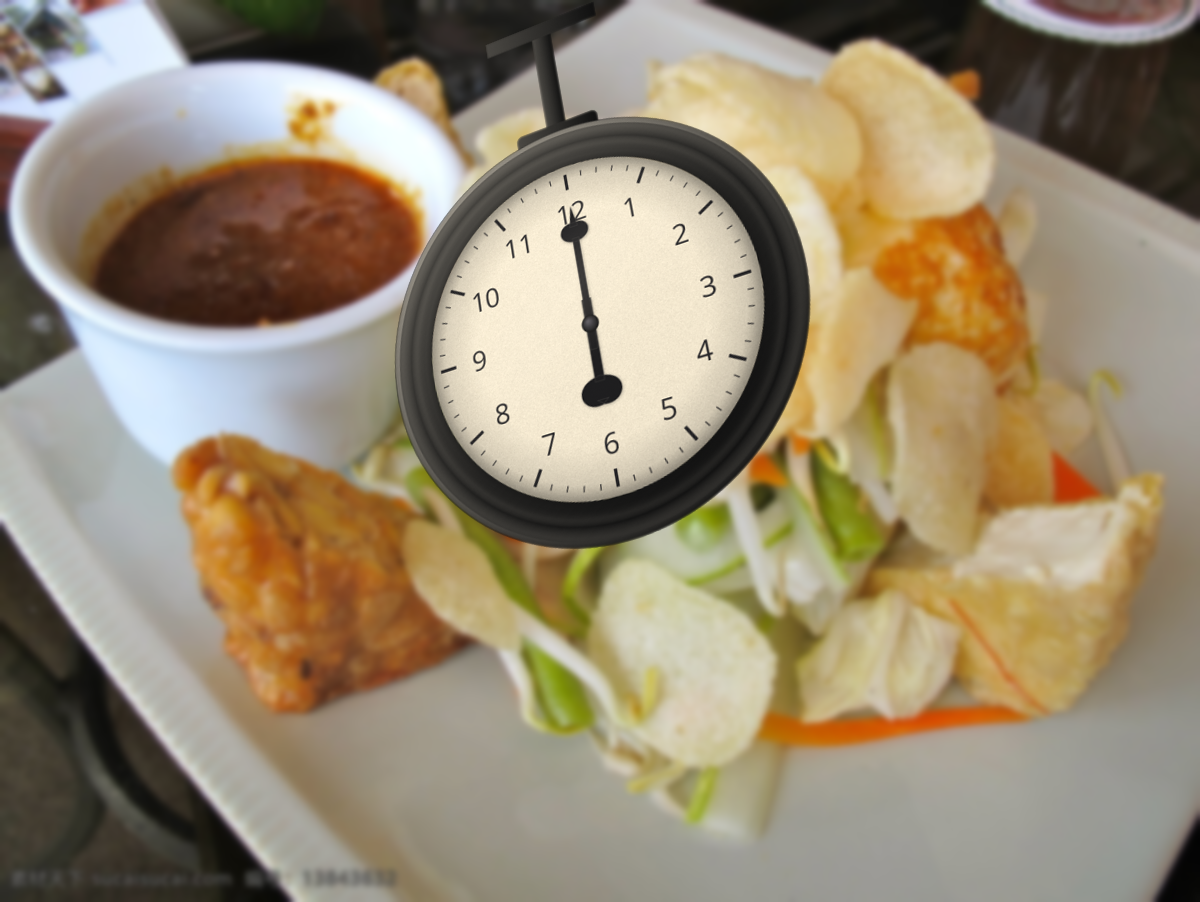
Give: 6:00
